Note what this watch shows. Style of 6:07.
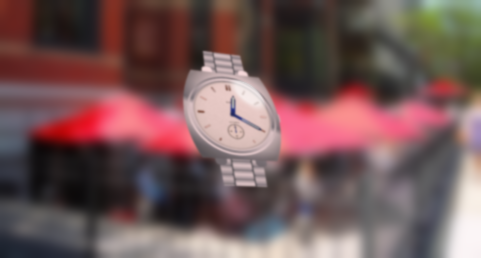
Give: 12:20
